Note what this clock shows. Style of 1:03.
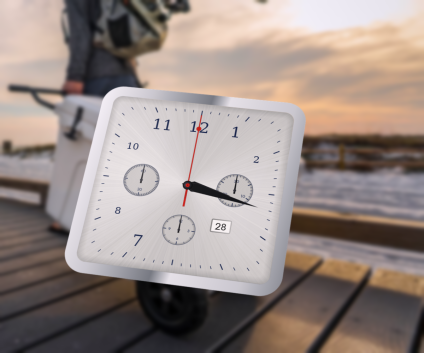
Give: 3:17
